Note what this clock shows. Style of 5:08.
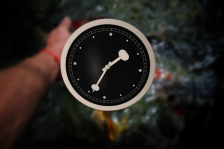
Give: 1:34
